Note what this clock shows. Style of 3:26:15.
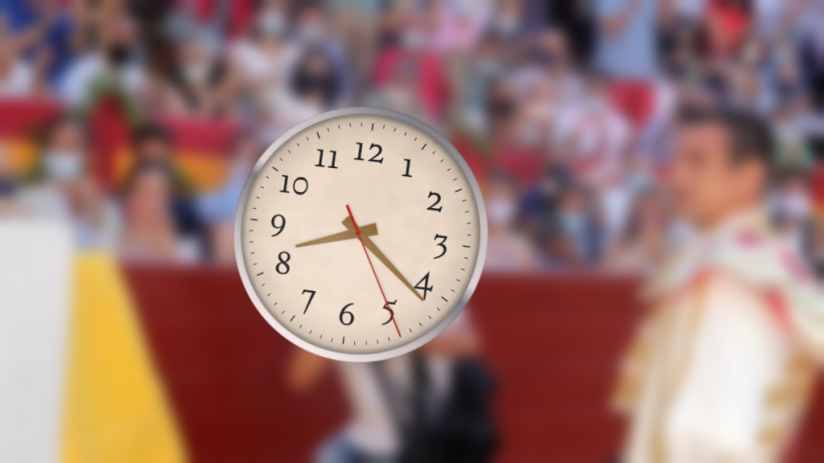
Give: 8:21:25
